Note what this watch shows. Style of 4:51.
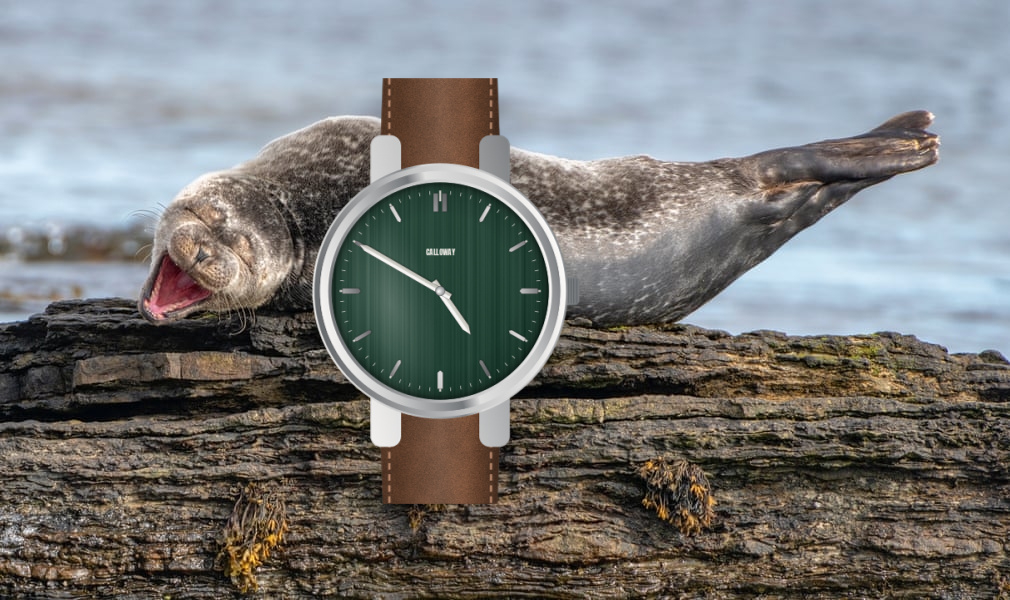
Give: 4:50
